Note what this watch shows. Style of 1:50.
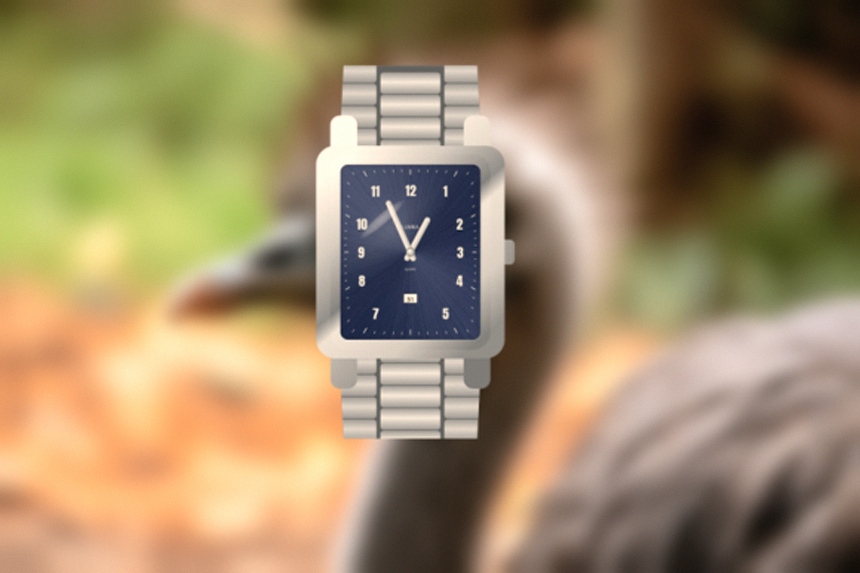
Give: 12:56
